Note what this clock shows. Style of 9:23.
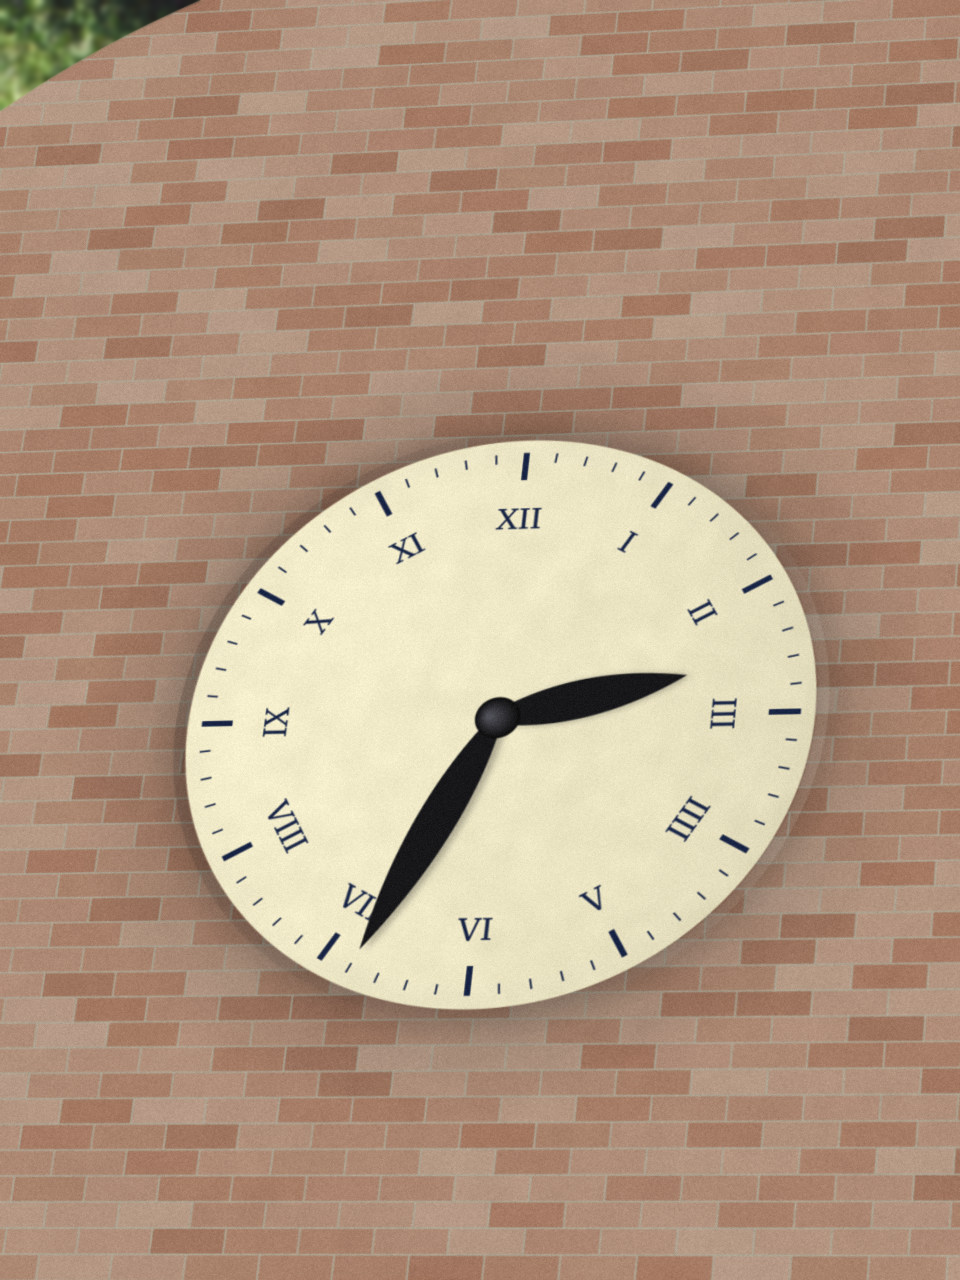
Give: 2:34
